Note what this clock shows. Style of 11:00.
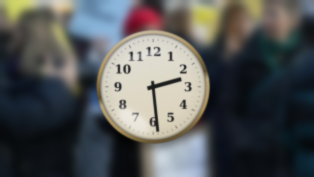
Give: 2:29
